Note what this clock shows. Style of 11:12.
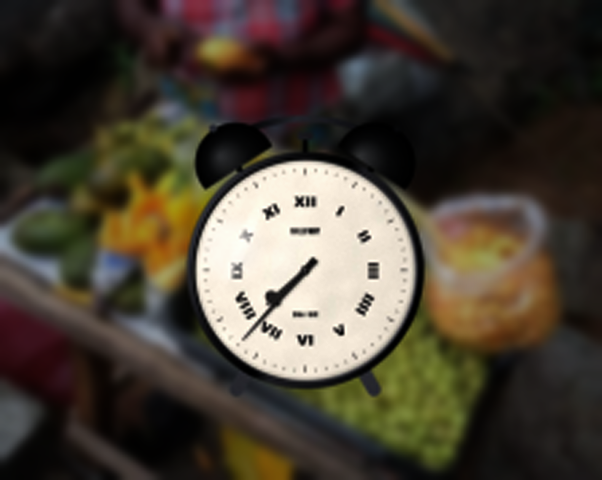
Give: 7:37
